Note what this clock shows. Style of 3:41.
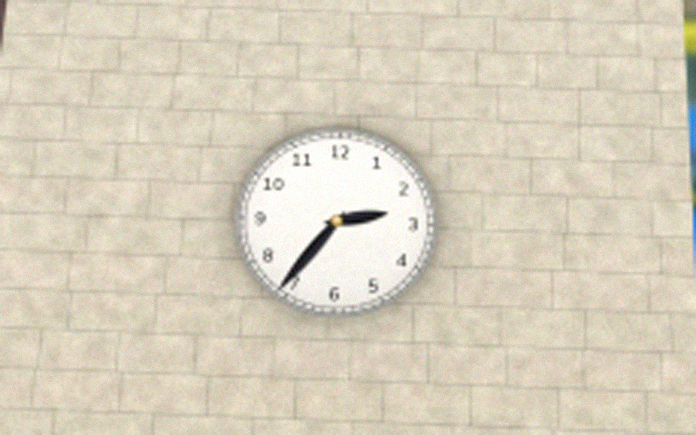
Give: 2:36
